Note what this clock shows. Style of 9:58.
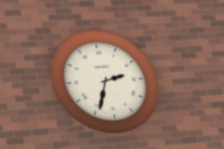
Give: 2:34
